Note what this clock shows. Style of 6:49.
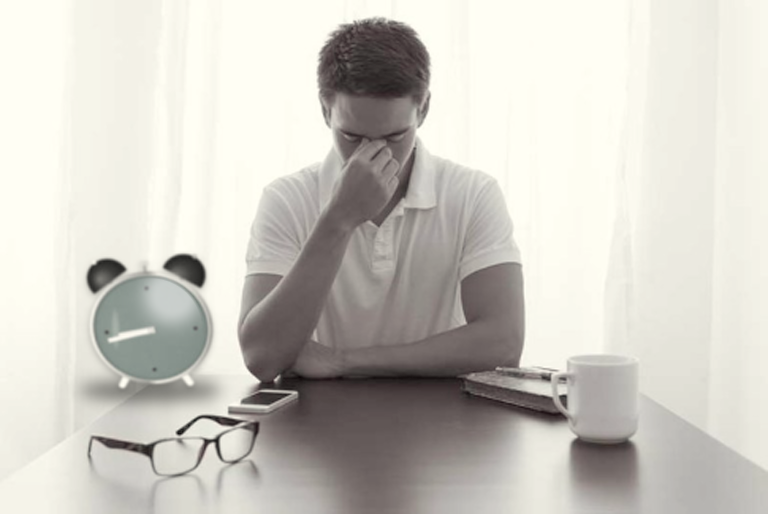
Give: 8:43
